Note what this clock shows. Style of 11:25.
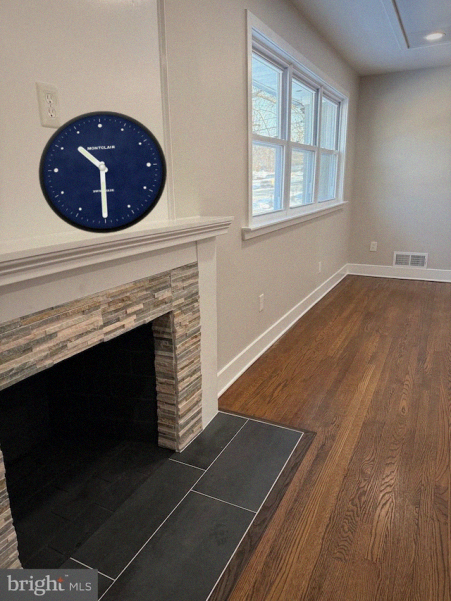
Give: 10:30
